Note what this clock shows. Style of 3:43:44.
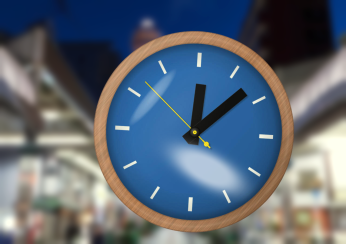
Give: 12:07:52
